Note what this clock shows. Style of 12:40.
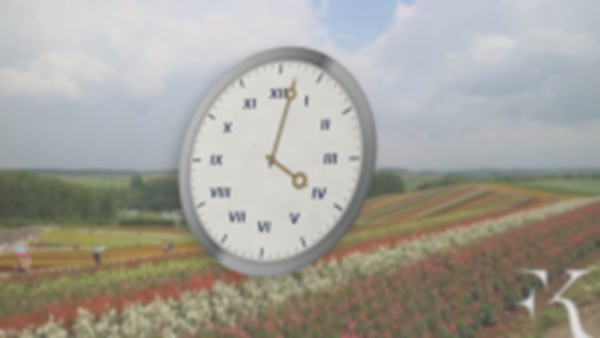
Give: 4:02
